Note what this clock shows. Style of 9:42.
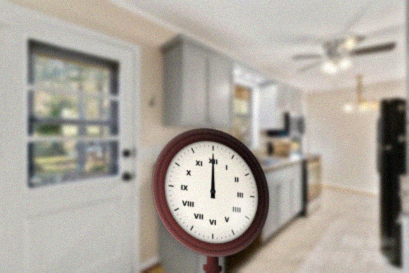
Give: 12:00
